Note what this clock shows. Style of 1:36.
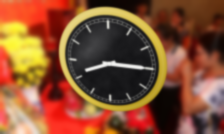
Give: 8:15
